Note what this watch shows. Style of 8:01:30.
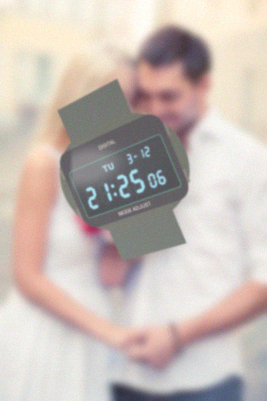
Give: 21:25:06
